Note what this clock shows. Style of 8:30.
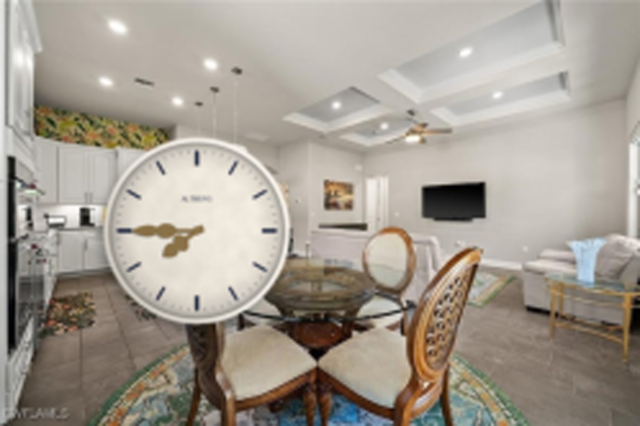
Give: 7:45
